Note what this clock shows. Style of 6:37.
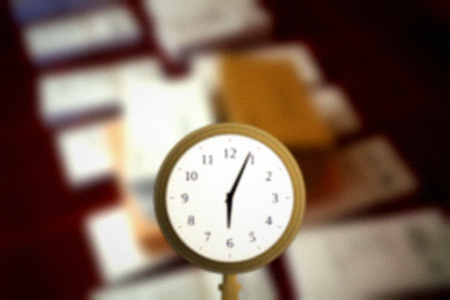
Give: 6:04
